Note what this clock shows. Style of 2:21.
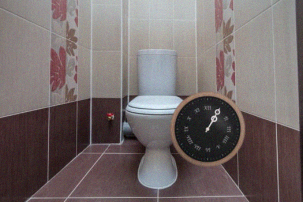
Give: 1:05
